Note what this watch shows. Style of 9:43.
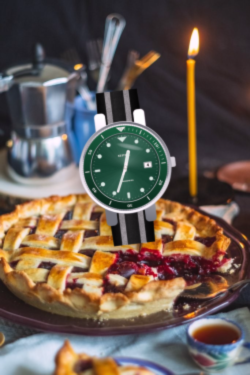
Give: 12:34
